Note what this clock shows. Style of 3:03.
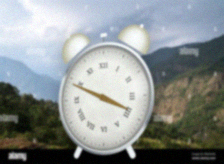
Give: 3:49
